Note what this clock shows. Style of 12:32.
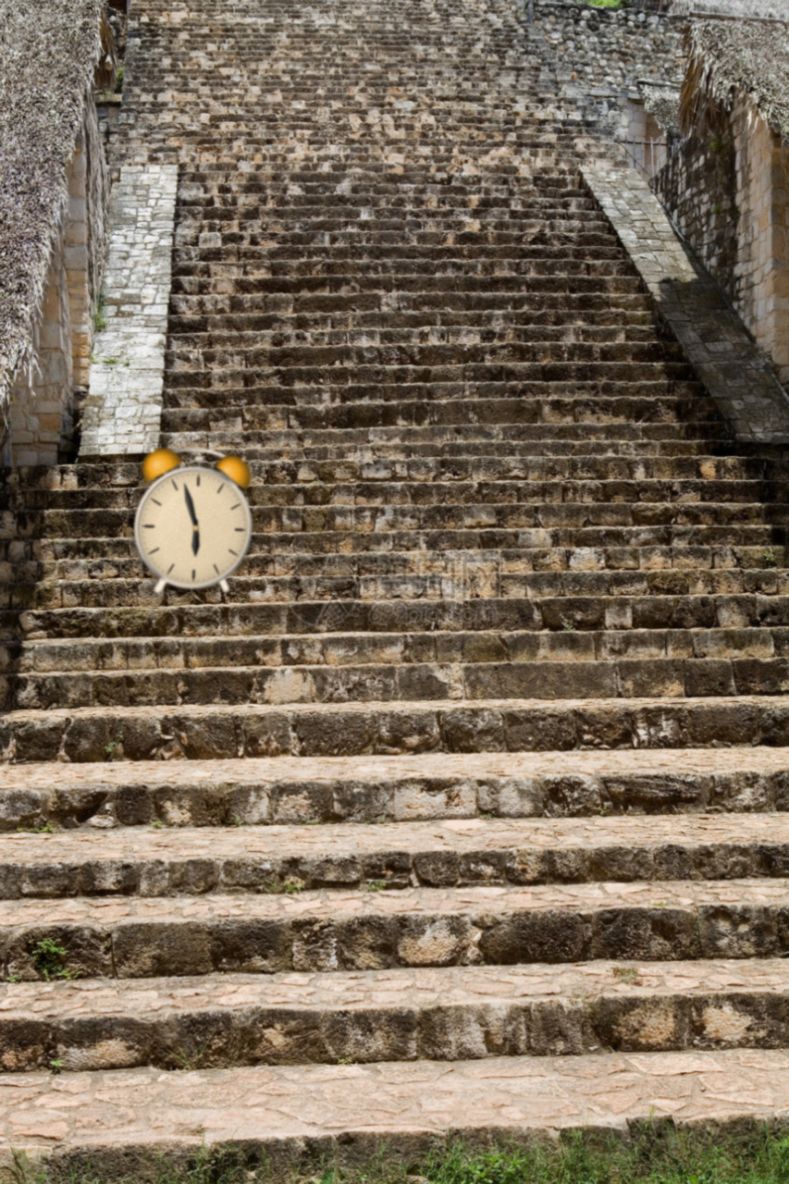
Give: 5:57
